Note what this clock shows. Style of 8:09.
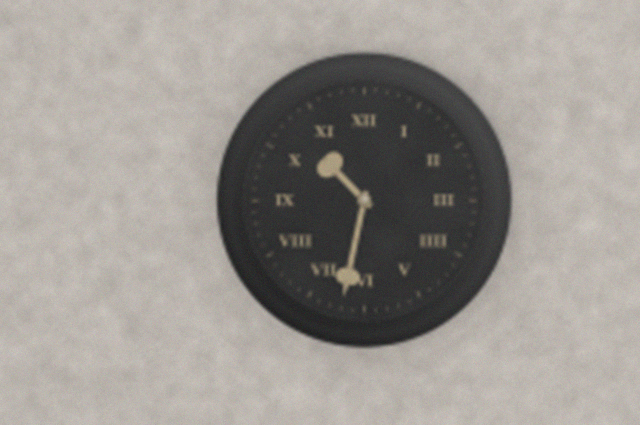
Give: 10:32
